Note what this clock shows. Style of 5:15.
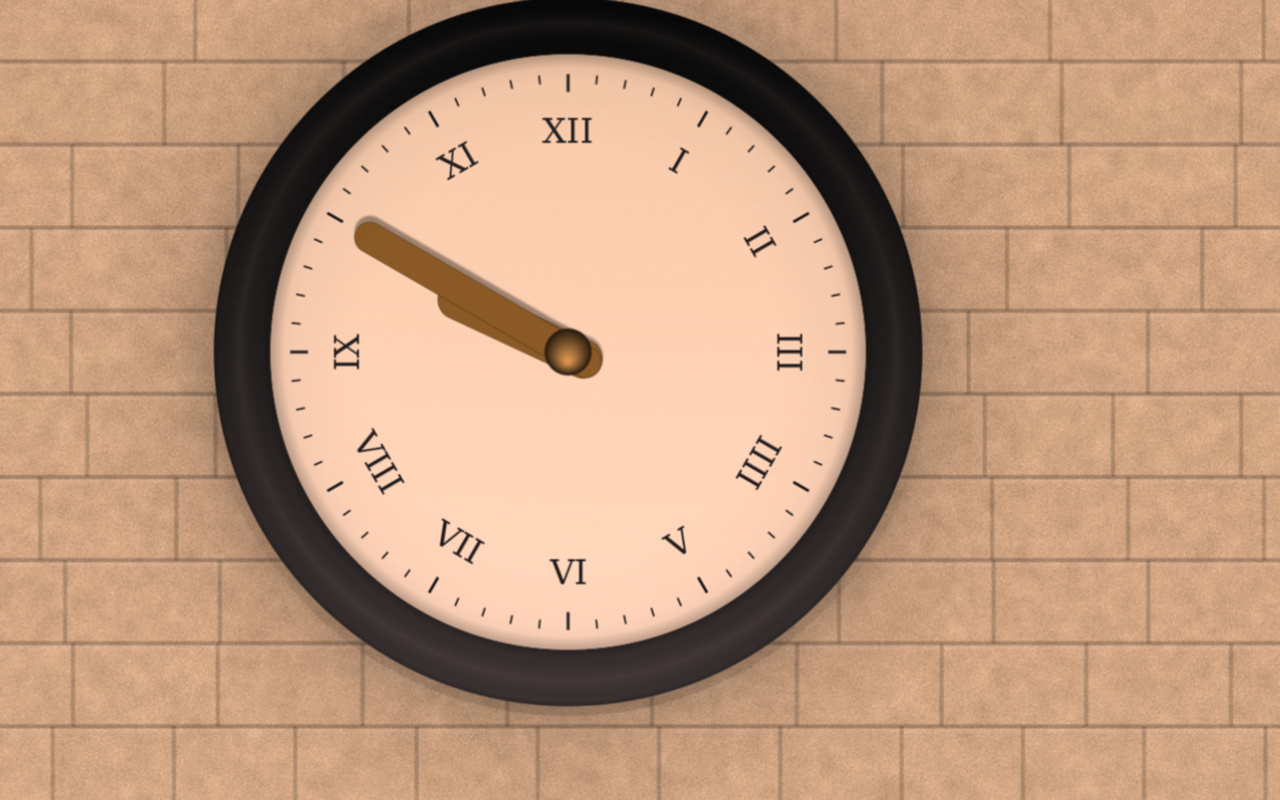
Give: 9:50
